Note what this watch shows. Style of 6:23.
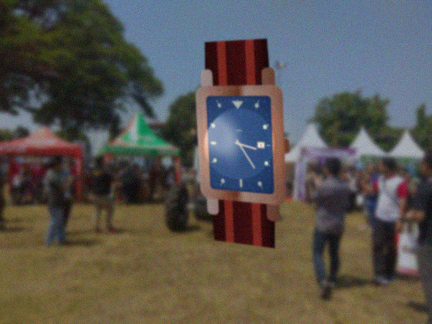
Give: 3:24
